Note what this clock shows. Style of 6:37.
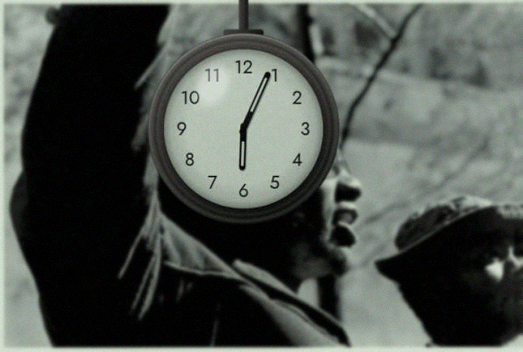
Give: 6:04
